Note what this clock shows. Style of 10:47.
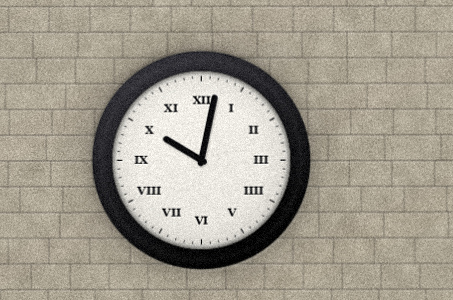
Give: 10:02
